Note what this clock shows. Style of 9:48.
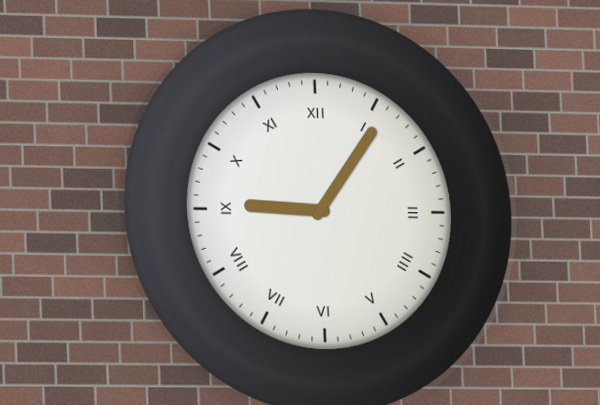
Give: 9:06
